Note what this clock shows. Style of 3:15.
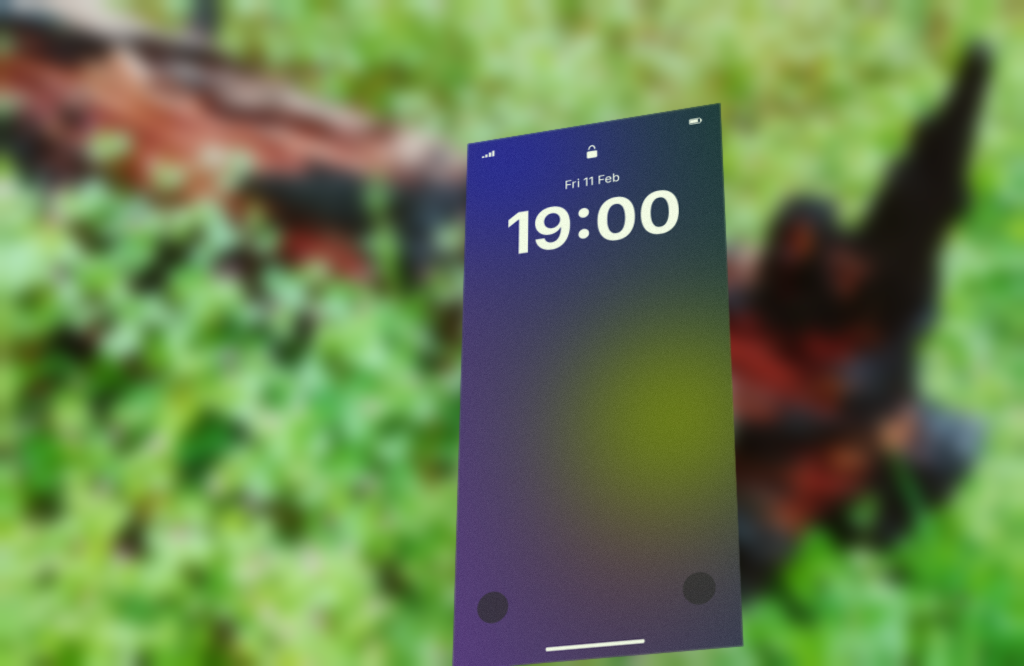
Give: 19:00
